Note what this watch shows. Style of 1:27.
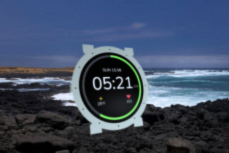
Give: 5:21
